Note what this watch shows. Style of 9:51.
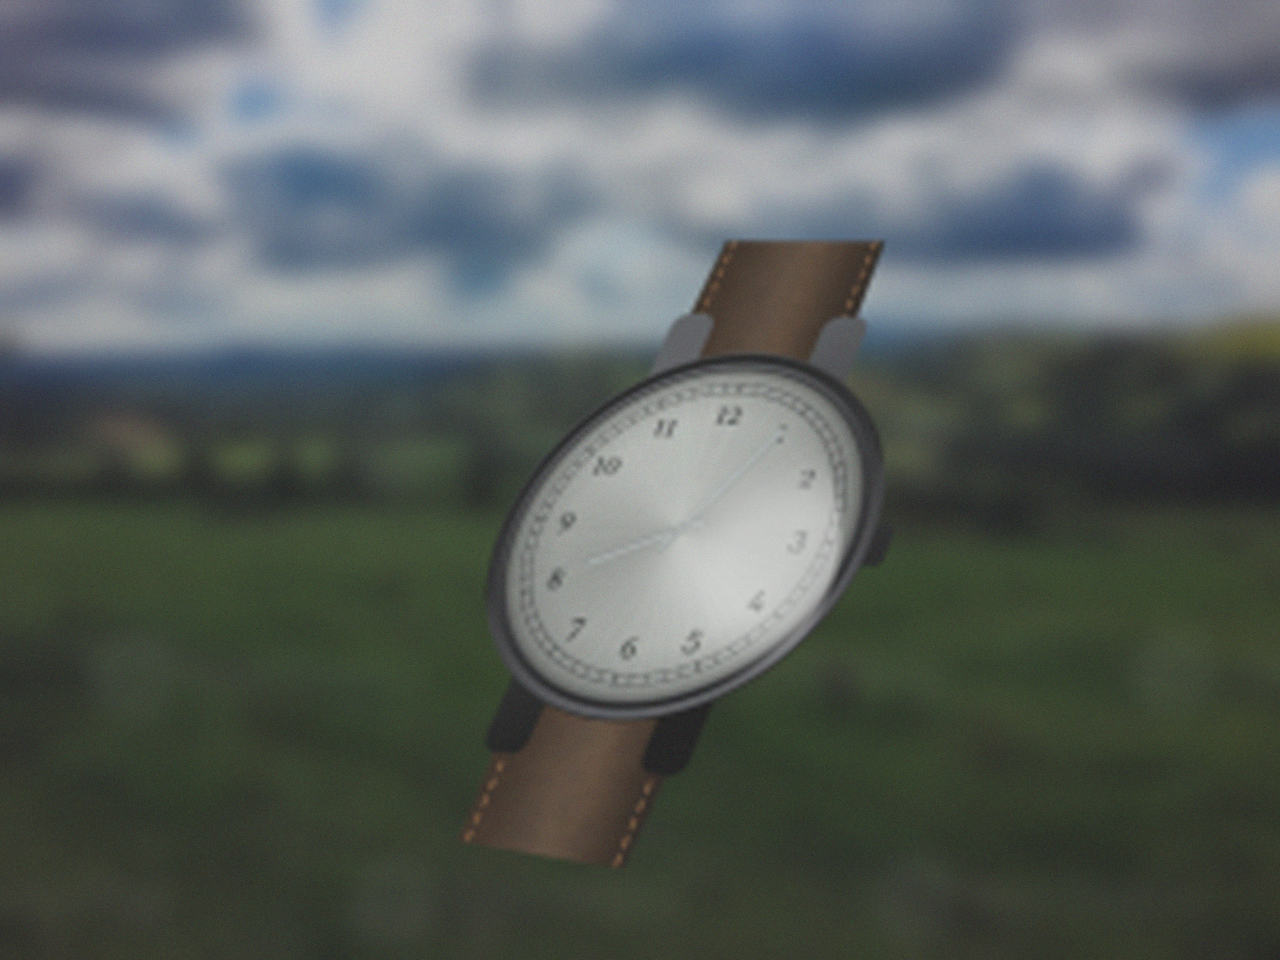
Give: 8:05
